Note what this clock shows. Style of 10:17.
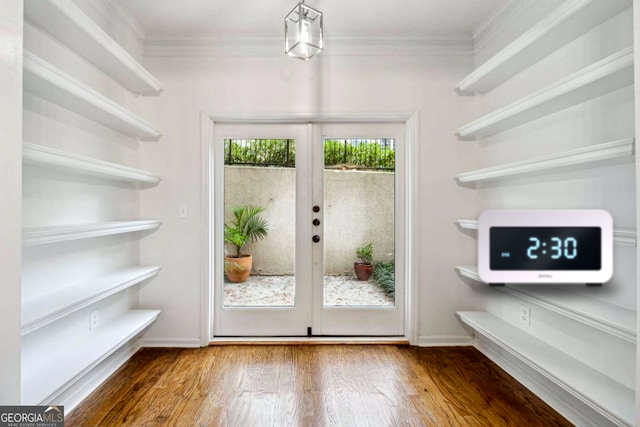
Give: 2:30
